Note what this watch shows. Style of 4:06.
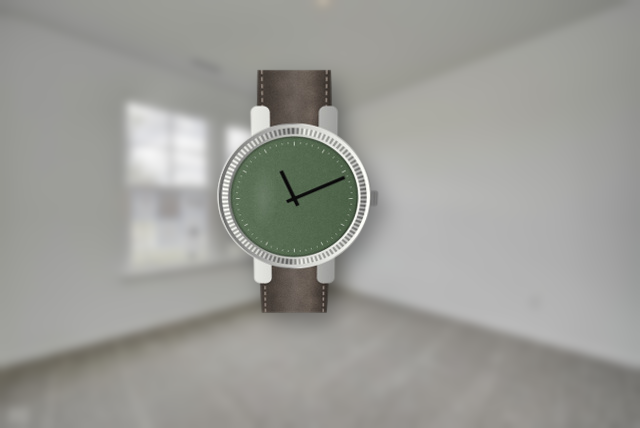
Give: 11:11
